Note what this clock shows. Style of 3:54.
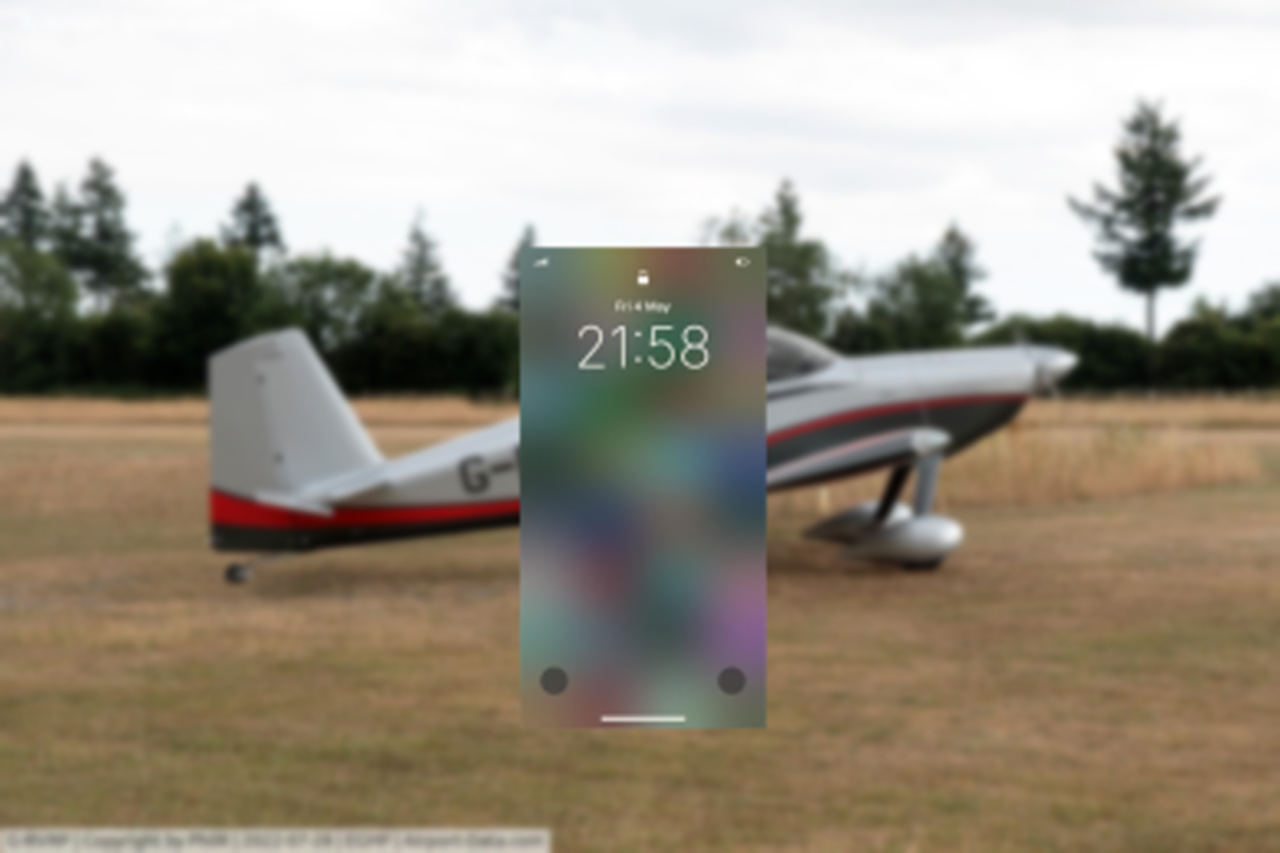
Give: 21:58
